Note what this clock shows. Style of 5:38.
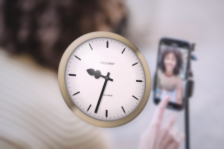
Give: 9:33
